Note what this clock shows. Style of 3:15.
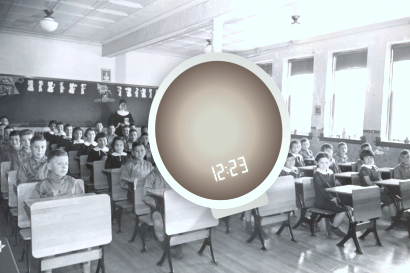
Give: 12:23
